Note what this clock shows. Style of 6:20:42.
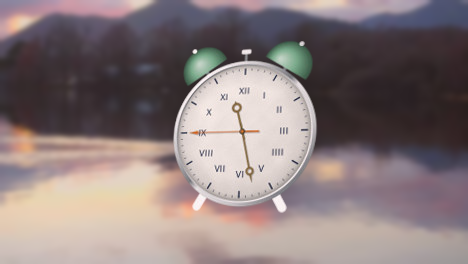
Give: 11:27:45
